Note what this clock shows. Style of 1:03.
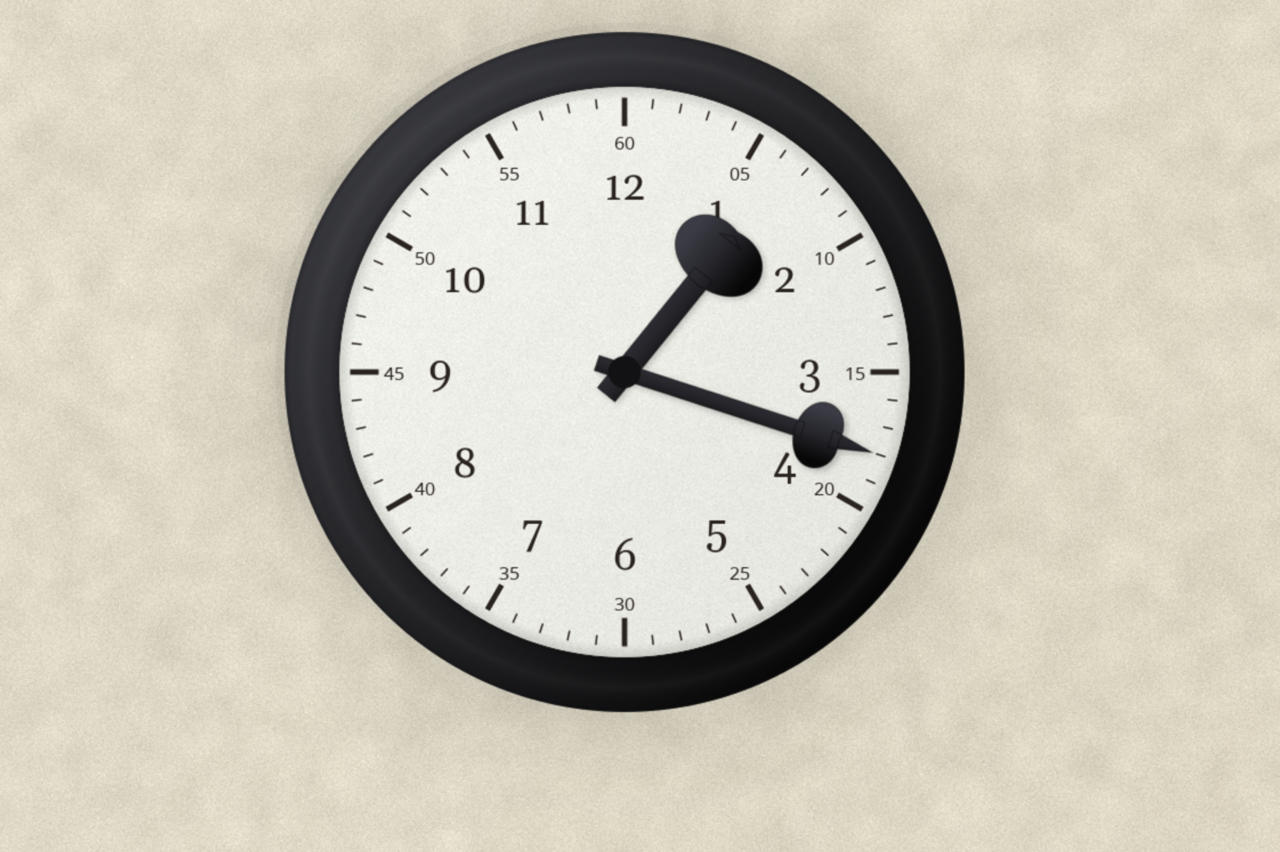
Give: 1:18
